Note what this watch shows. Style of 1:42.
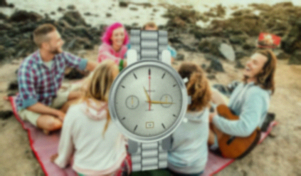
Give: 11:16
